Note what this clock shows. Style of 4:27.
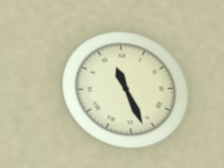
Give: 11:27
